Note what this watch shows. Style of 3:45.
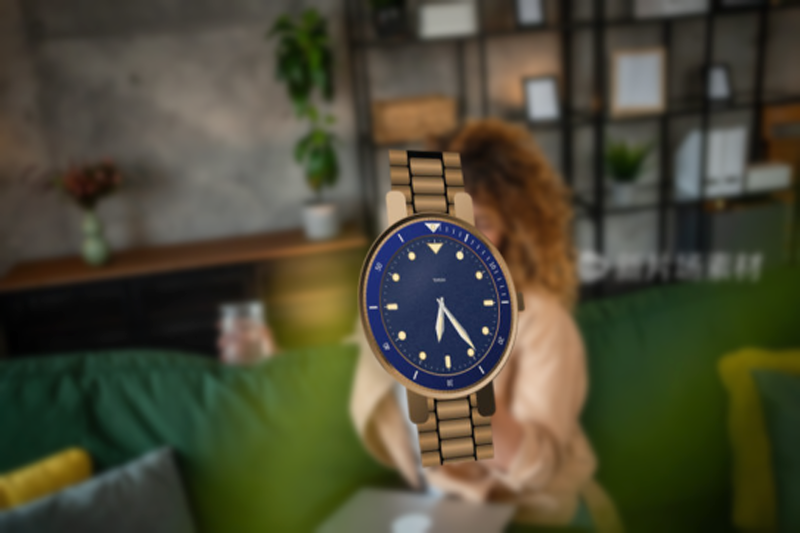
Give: 6:24
